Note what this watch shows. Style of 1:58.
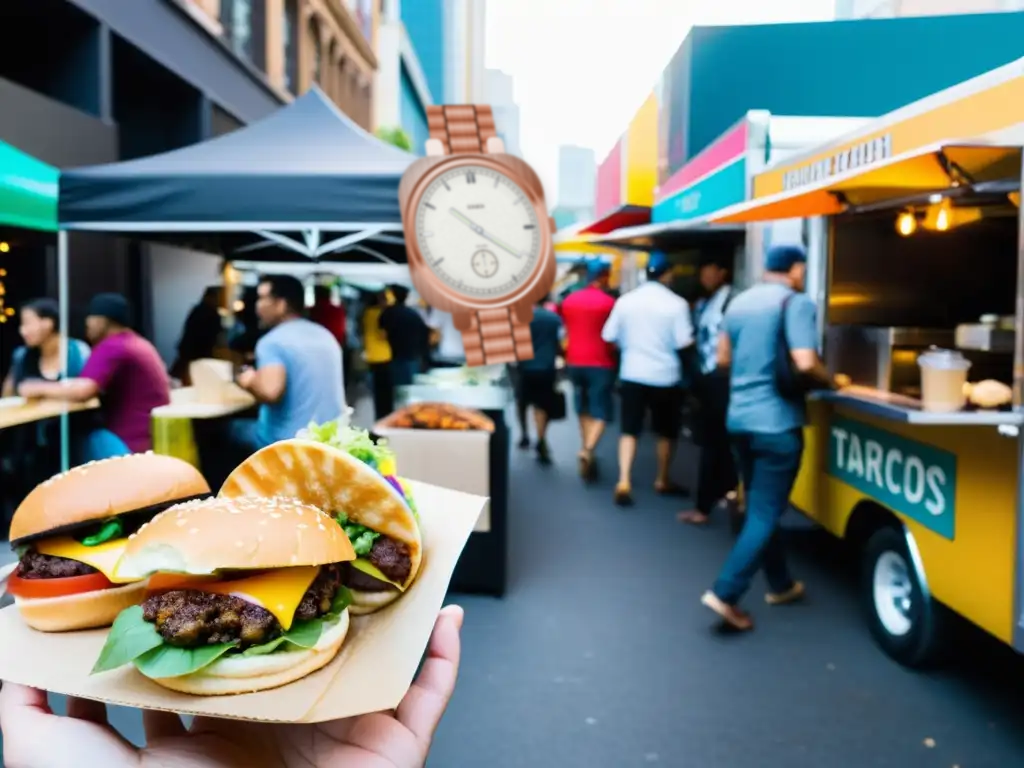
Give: 10:21
